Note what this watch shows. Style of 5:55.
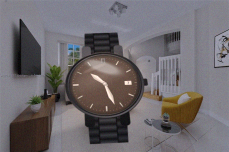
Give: 10:27
